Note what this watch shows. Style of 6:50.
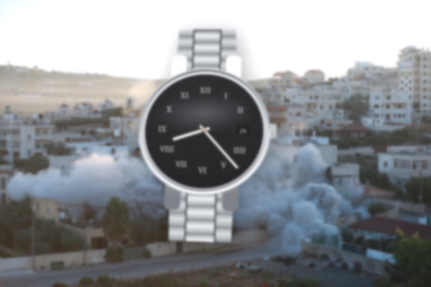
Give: 8:23
